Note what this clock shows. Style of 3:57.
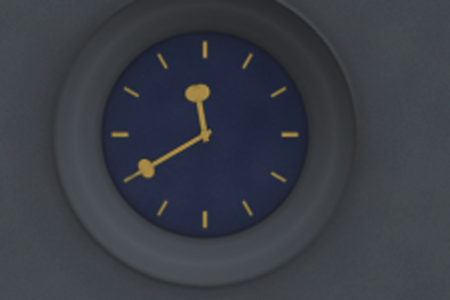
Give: 11:40
